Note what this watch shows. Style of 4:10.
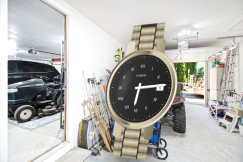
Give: 6:14
